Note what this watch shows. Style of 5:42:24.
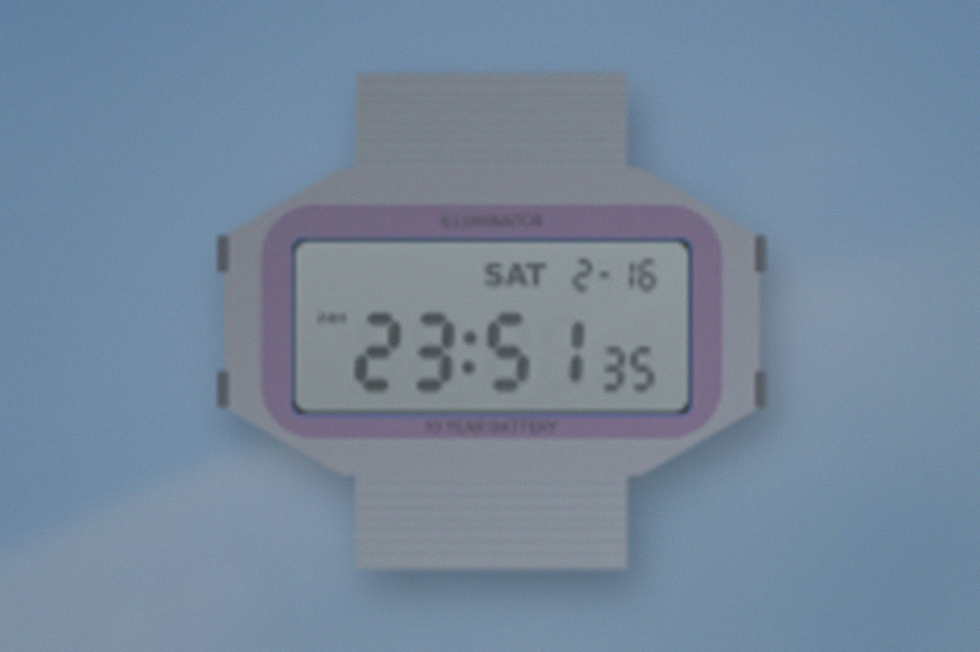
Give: 23:51:35
